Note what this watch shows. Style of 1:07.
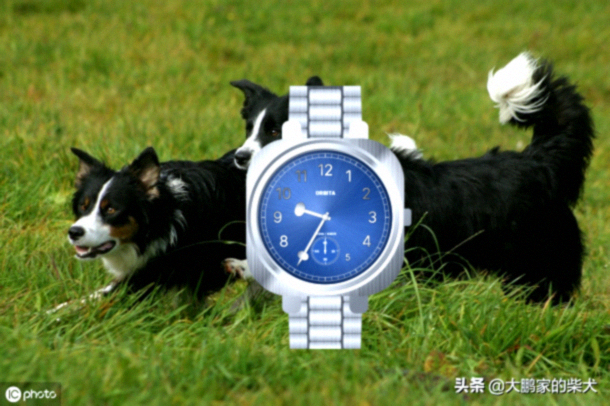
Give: 9:35
